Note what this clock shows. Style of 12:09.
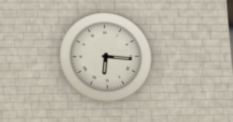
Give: 6:16
